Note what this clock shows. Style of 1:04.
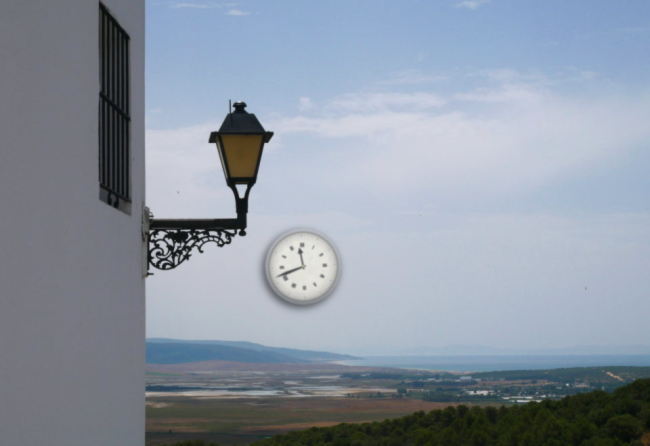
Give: 11:42
